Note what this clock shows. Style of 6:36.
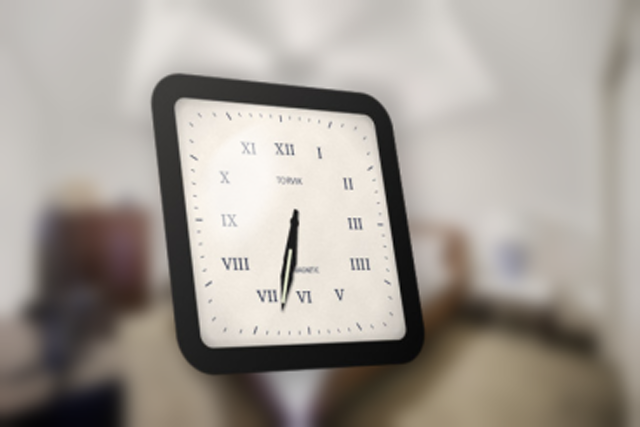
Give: 6:33
